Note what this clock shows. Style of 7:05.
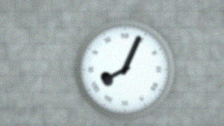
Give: 8:04
